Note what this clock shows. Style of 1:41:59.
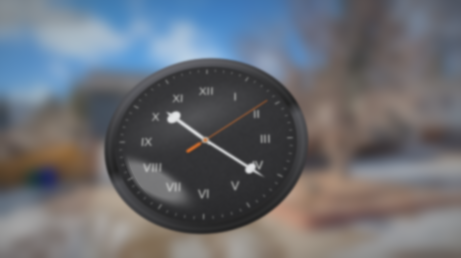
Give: 10:21:09
